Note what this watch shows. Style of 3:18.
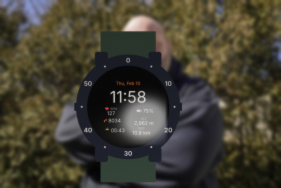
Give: 11:58
